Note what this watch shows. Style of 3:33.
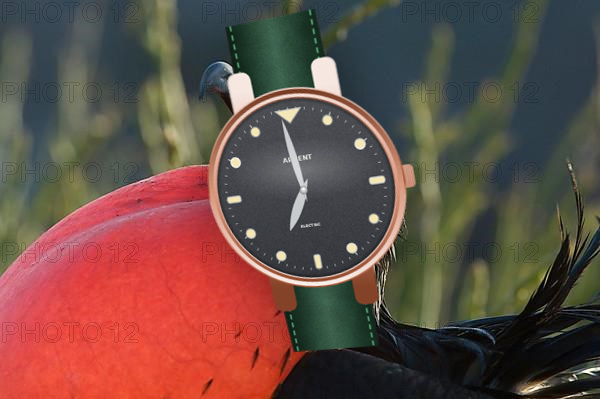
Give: 6:59
